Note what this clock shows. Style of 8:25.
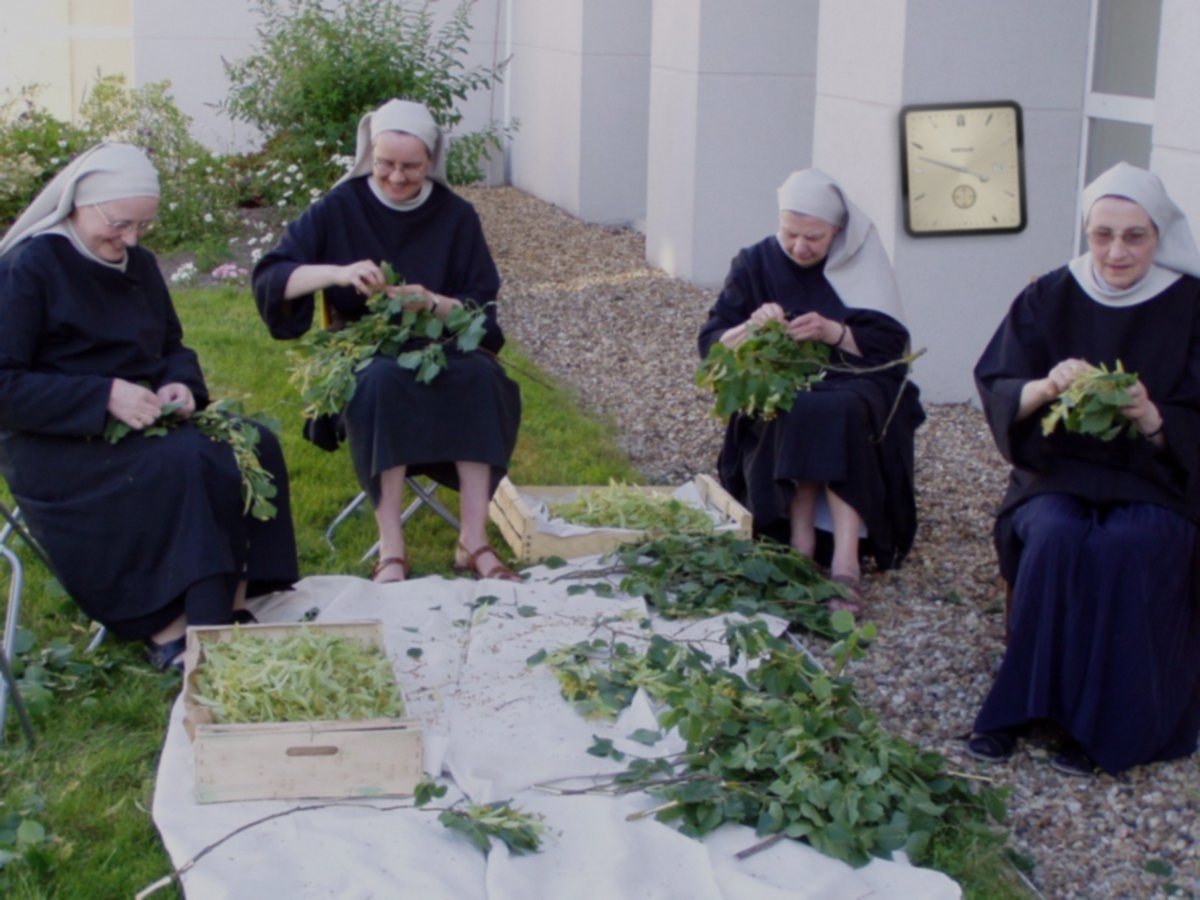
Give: 3:48
